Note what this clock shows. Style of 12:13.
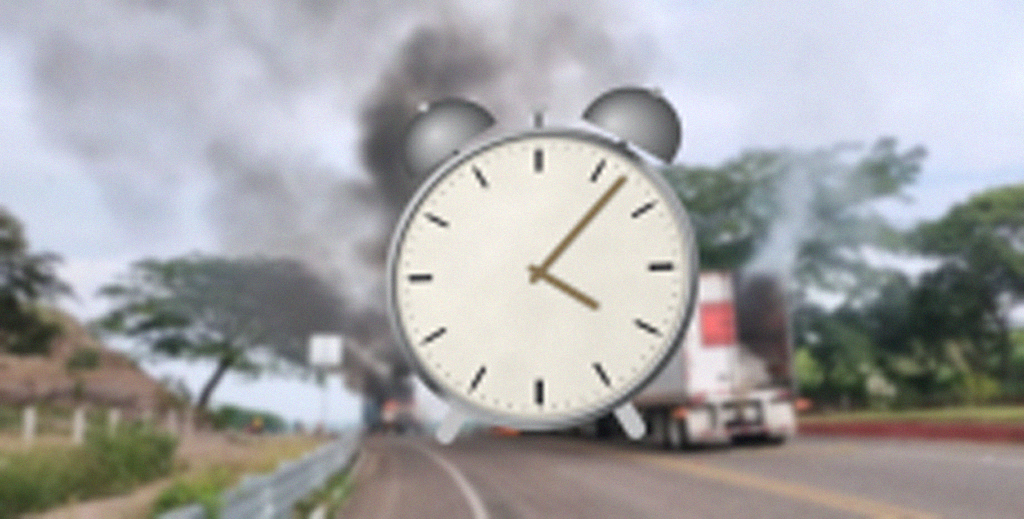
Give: 4:07
